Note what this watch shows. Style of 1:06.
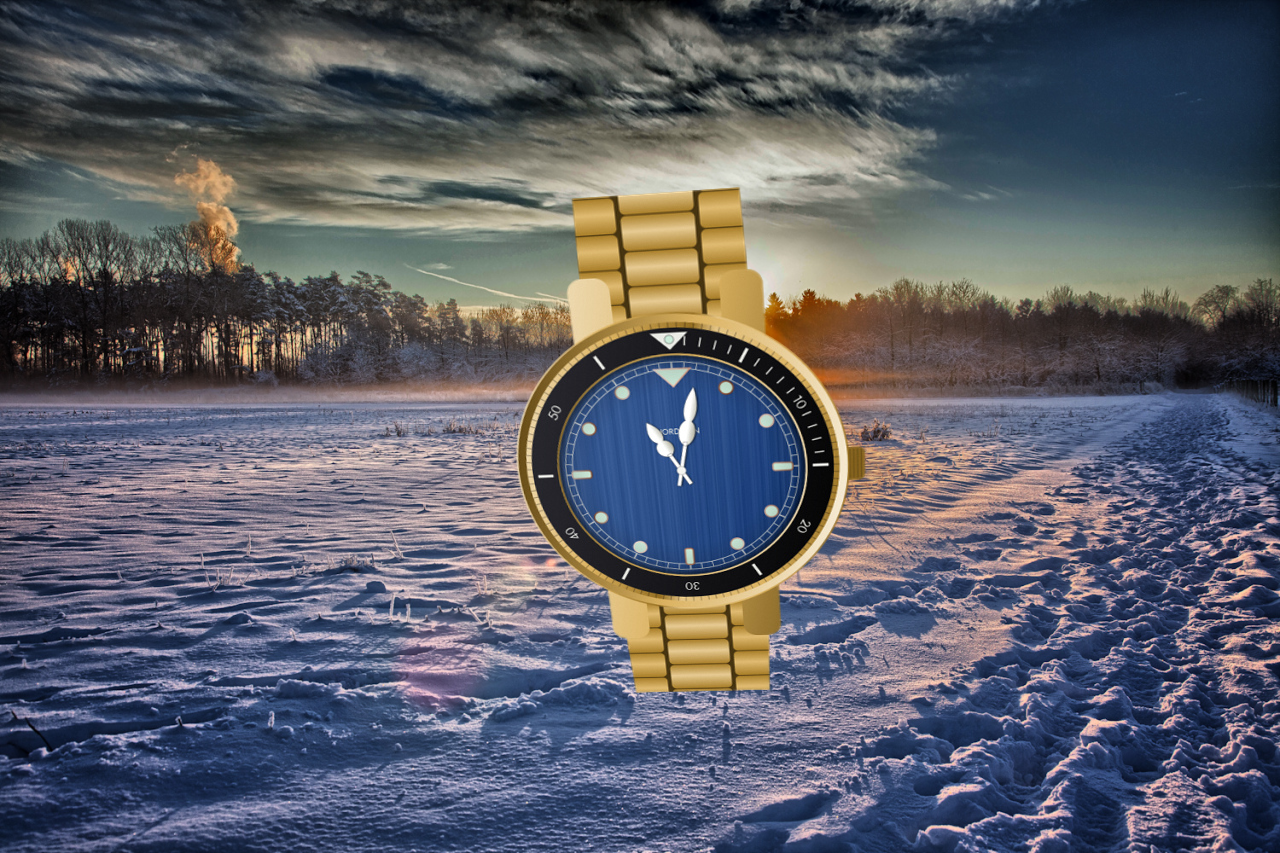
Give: 11:02
